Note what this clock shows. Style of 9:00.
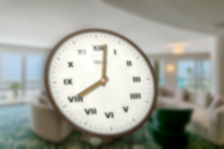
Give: 8:02
